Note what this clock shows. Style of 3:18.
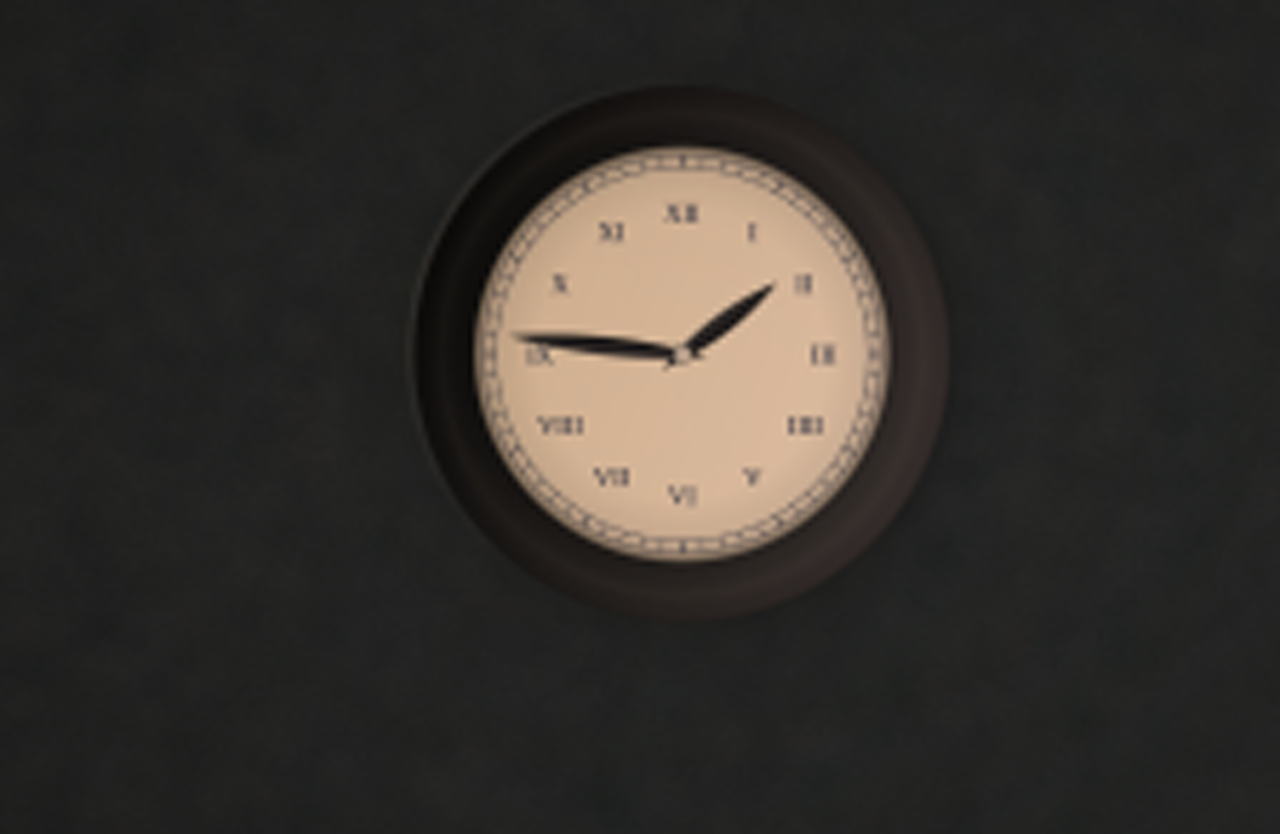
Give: 1:46
